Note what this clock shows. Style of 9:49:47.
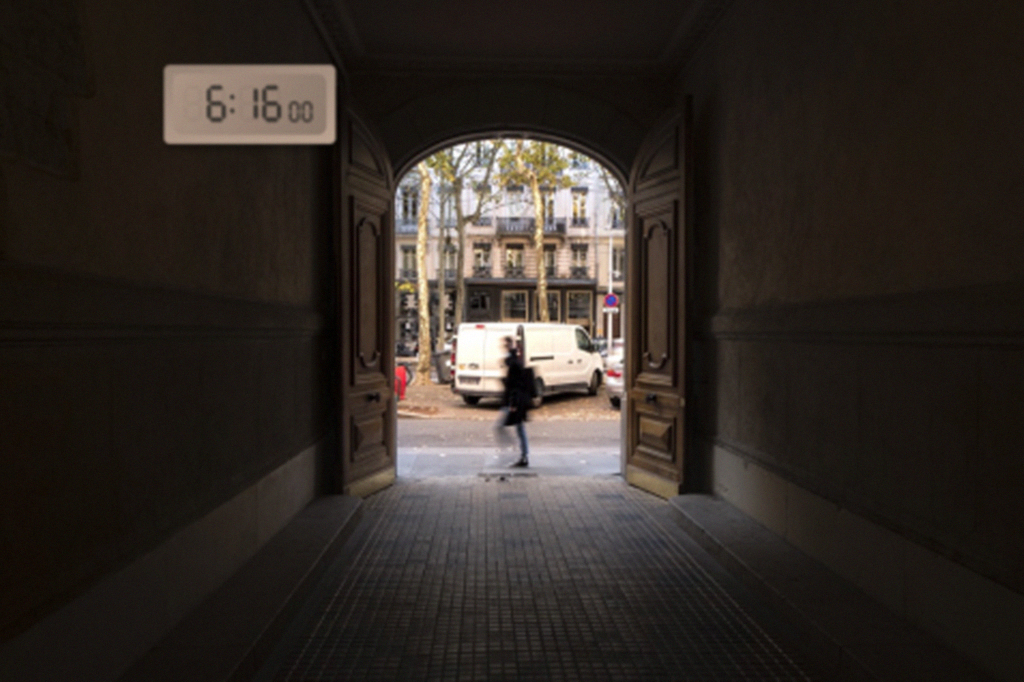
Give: 6:16:00
